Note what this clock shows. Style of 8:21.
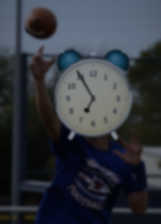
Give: 6:55
